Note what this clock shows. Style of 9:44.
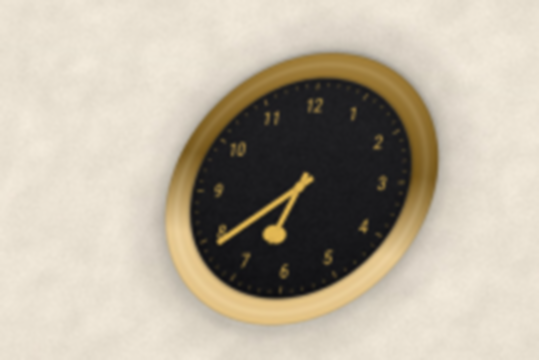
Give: 6:39
